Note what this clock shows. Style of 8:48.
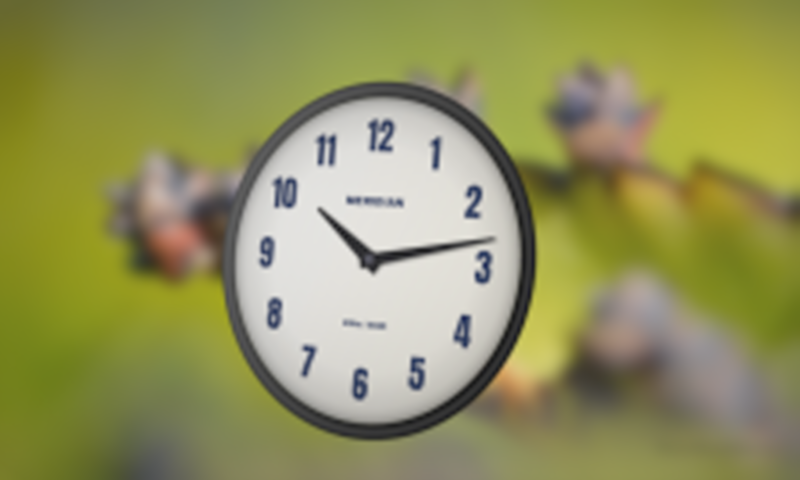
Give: 10:13
